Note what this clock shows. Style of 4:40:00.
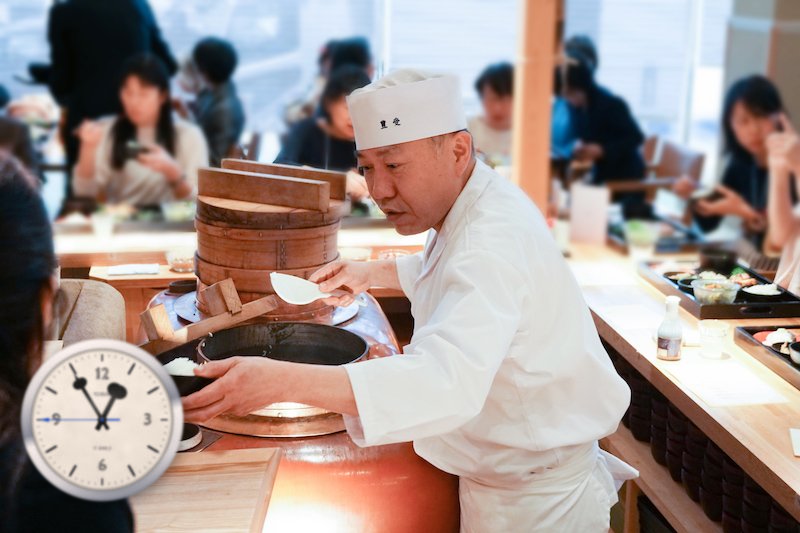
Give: 12:54:45
